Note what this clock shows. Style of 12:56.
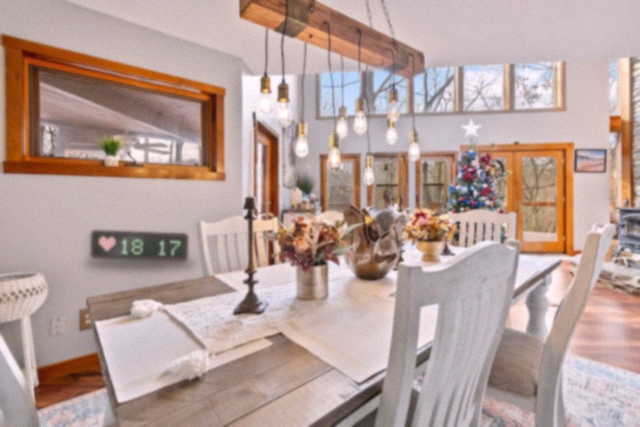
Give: 18:17
